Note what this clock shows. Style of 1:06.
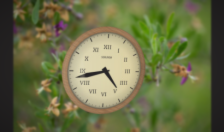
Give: 4:43
